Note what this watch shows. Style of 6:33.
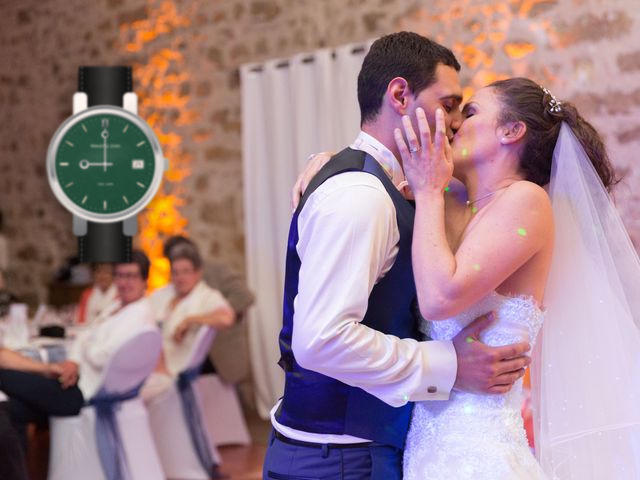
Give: 9:00
